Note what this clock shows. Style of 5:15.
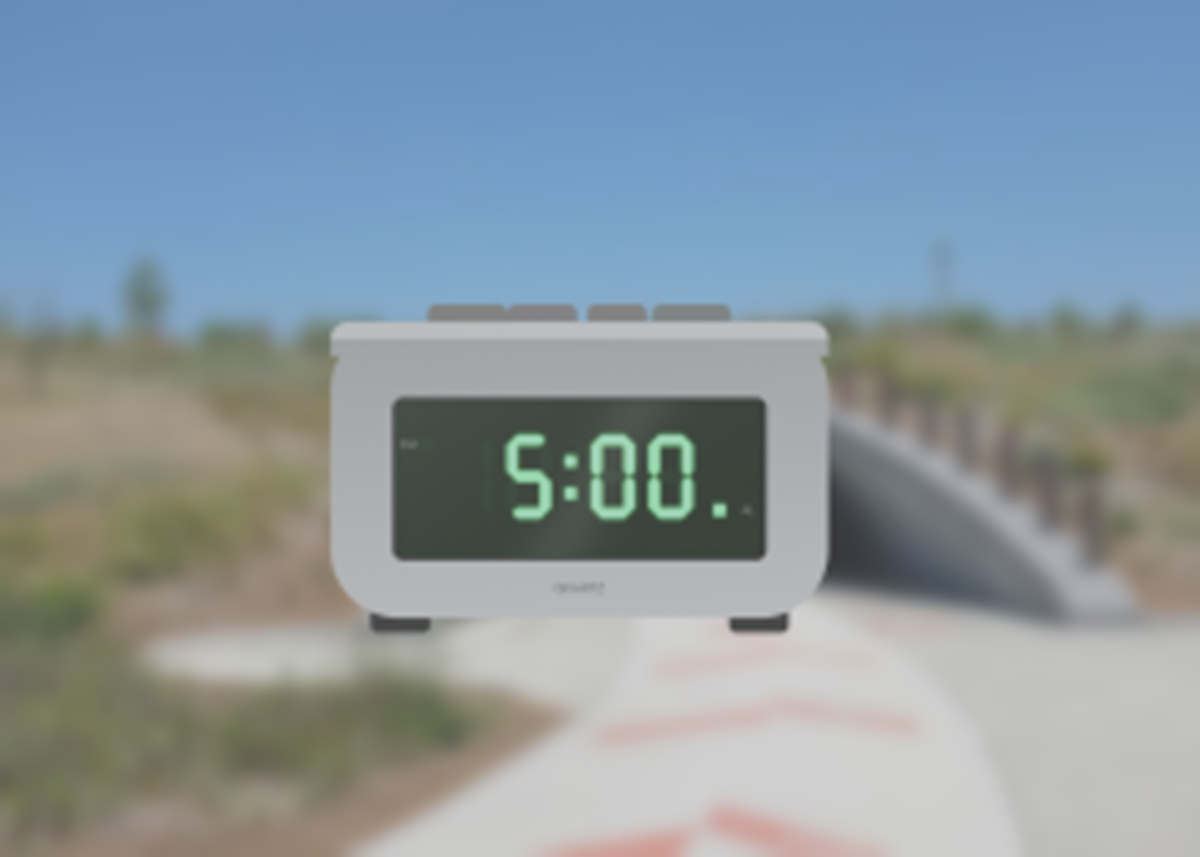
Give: 5:00
